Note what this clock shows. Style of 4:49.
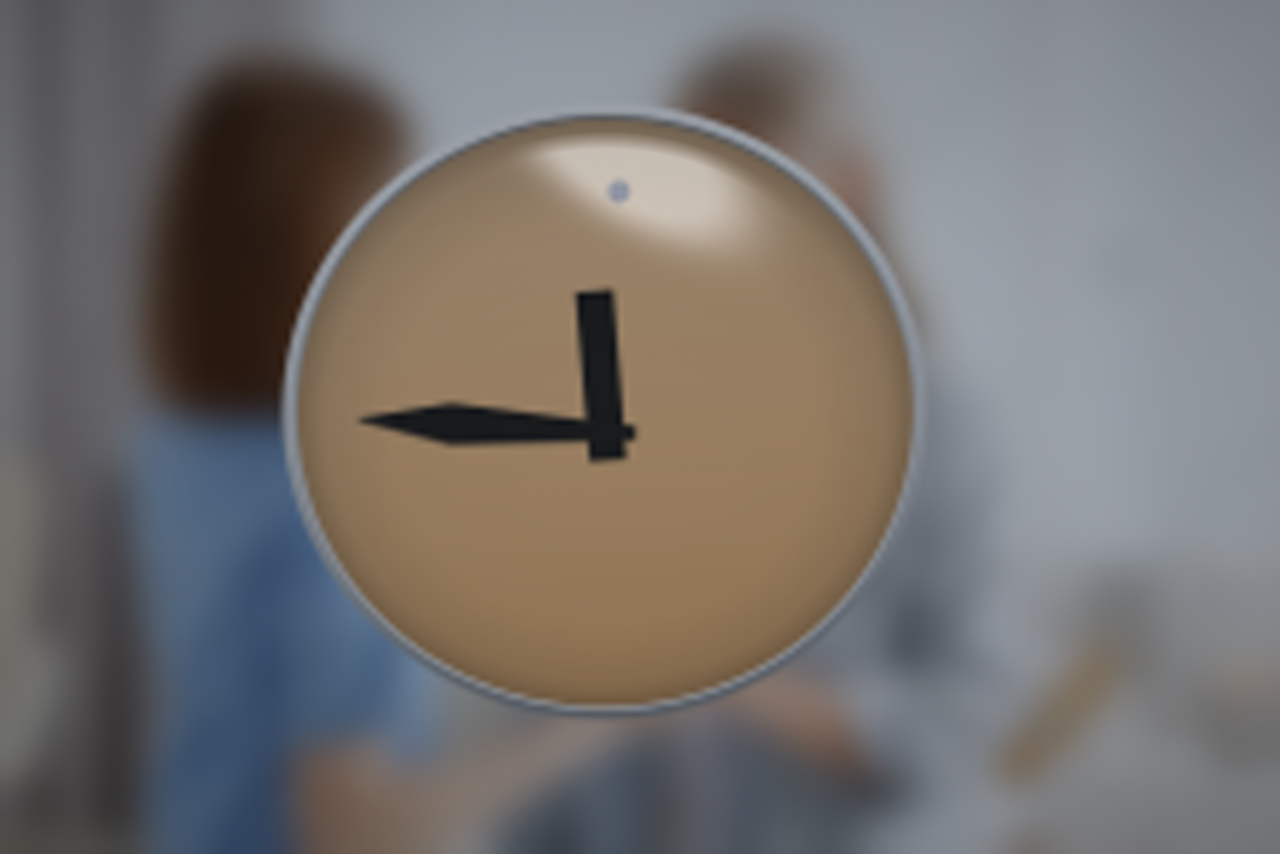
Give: 11:45
